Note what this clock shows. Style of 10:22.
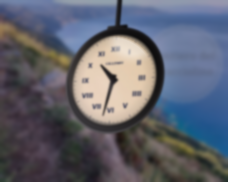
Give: 10:32
